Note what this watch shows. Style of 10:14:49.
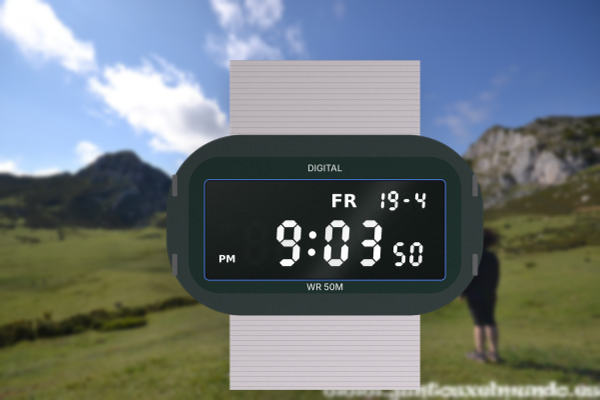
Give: 9:03:50
